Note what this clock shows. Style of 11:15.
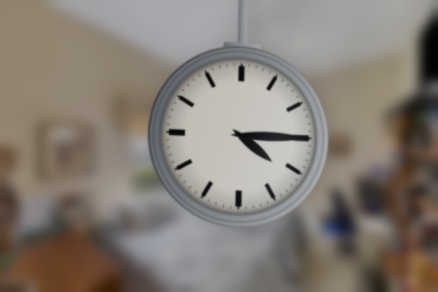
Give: 4:15
